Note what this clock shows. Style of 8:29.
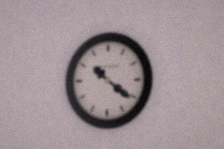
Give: 10:21
